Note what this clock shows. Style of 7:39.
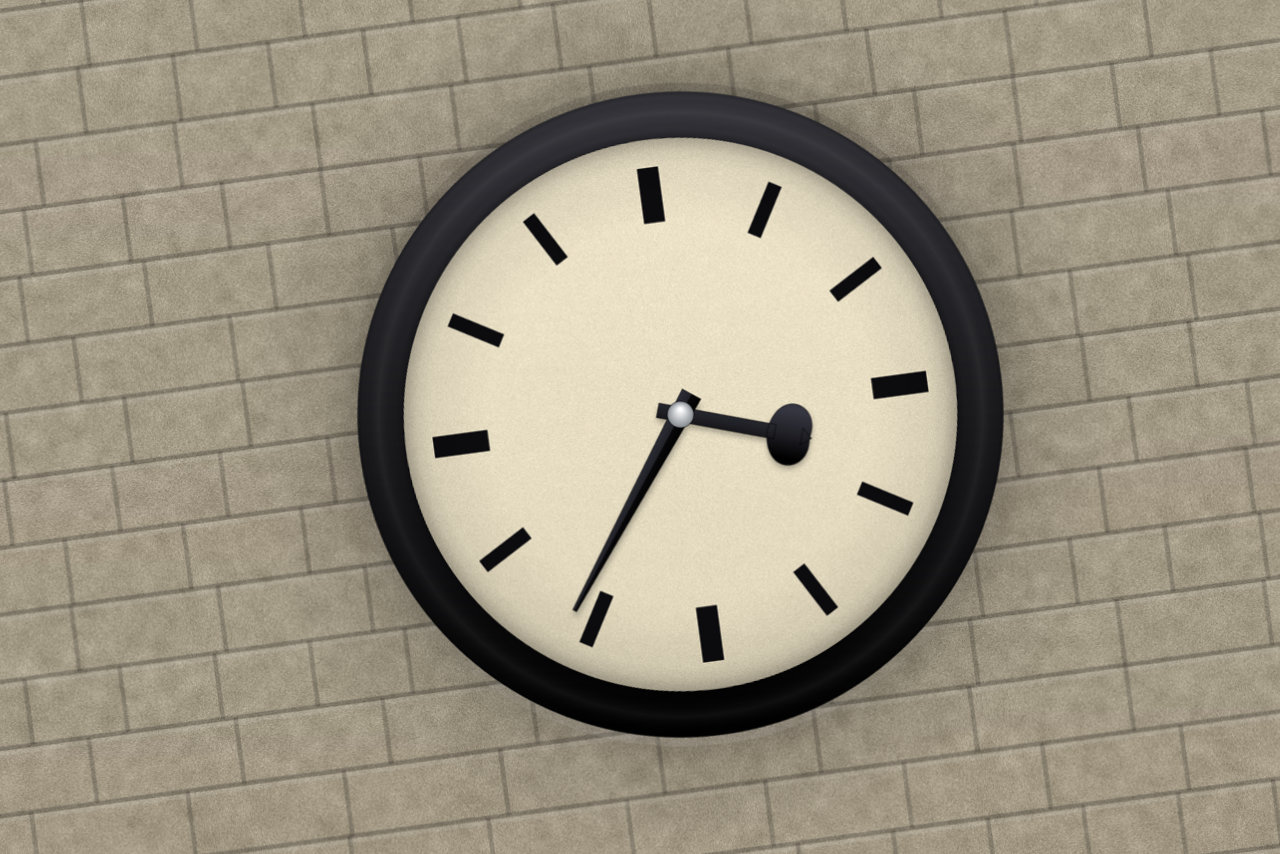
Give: 3:36
